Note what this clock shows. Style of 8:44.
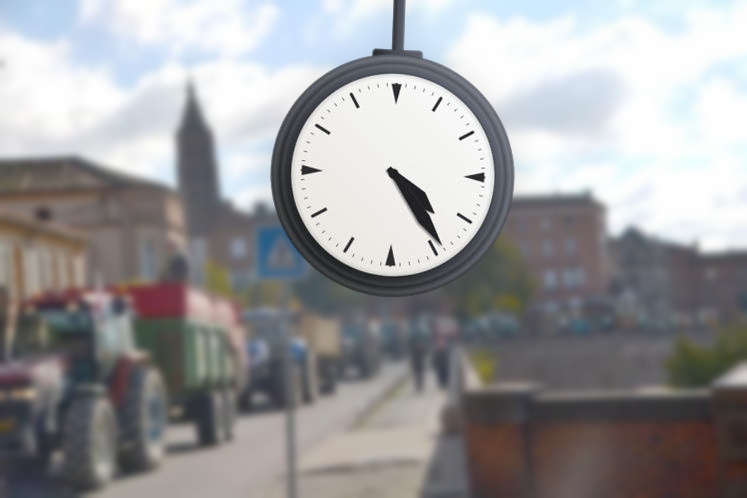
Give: 4:24
